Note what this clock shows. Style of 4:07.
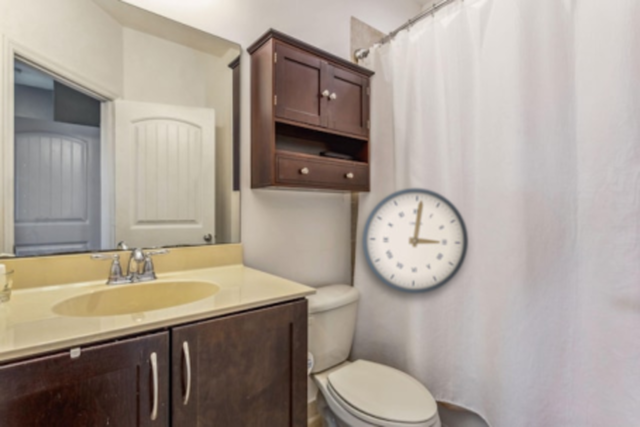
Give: 3:01
